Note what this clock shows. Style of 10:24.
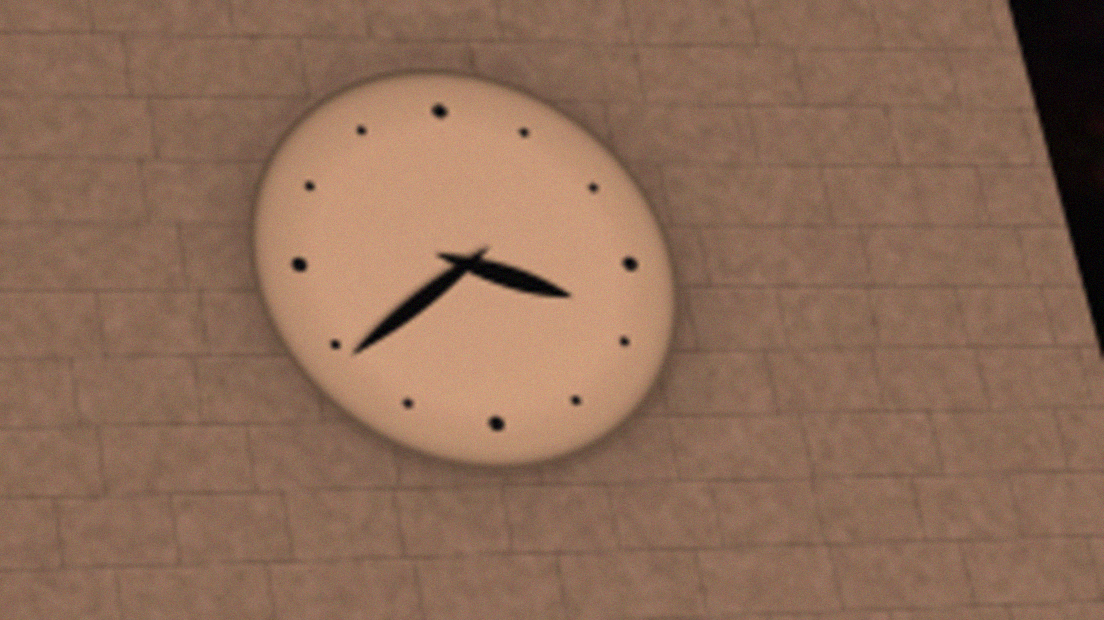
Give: 3:39
